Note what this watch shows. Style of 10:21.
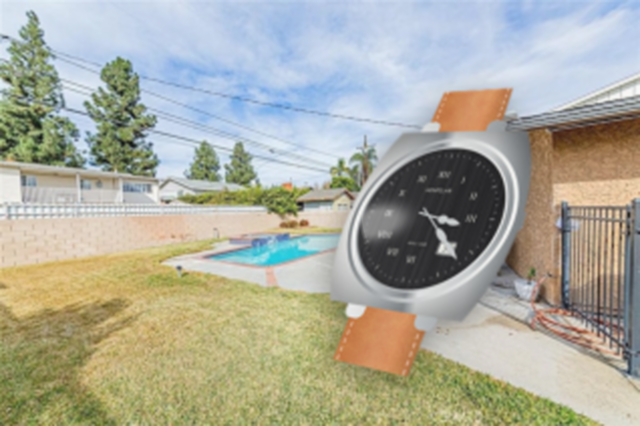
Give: 3:22
